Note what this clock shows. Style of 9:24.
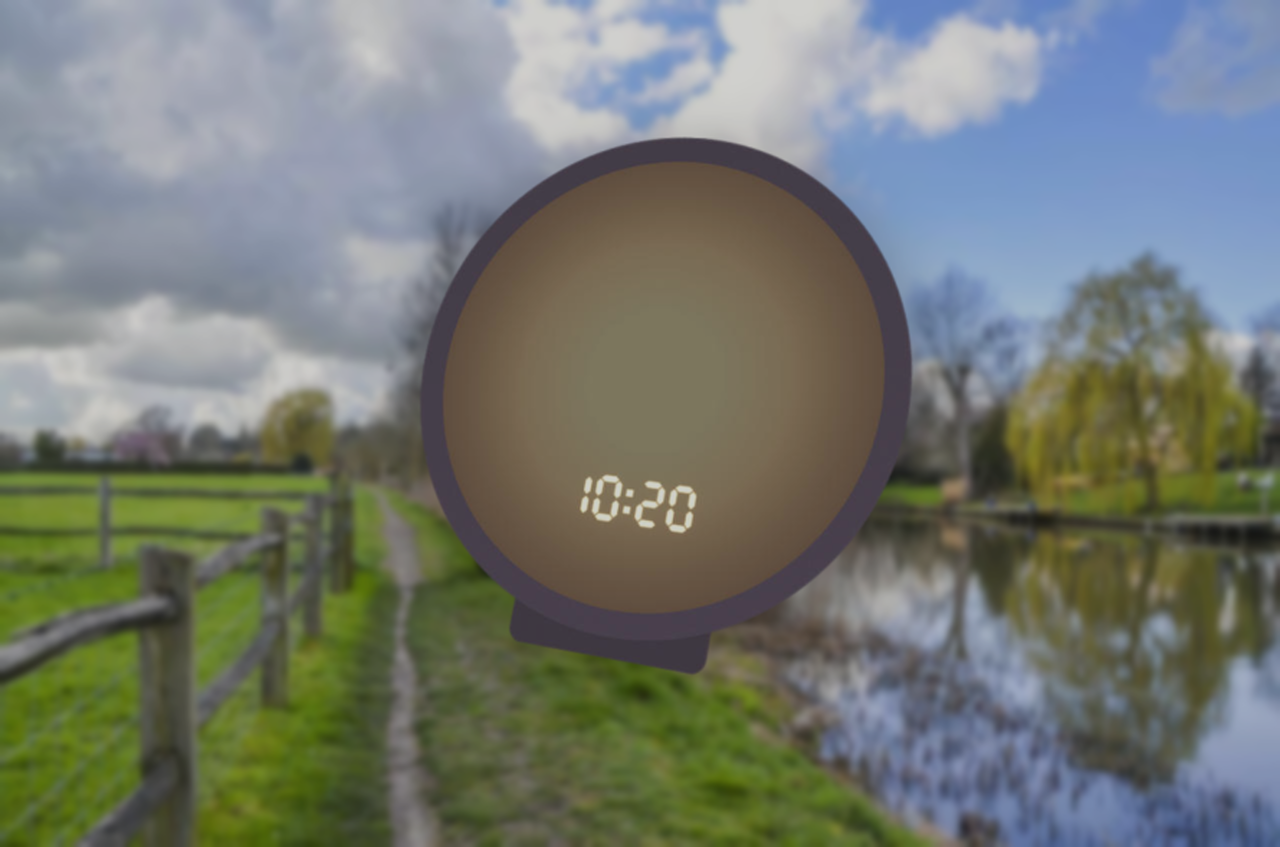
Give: 10:20
